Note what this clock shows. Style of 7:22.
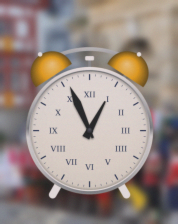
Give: 12:56
